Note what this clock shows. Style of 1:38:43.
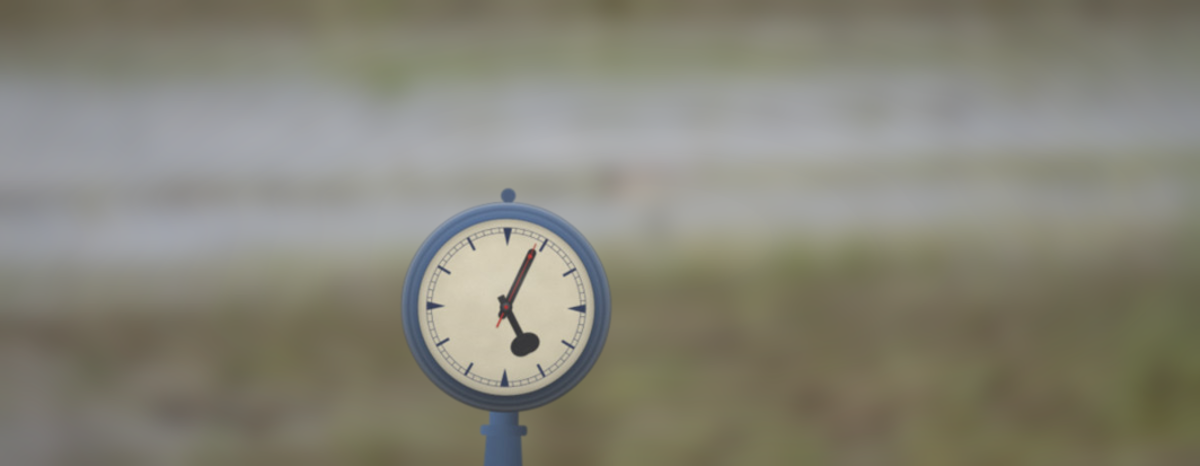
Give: 5:04:04
